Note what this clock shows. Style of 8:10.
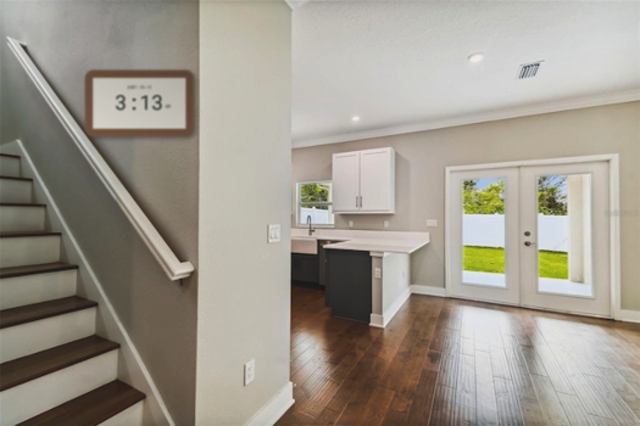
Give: 3:13
